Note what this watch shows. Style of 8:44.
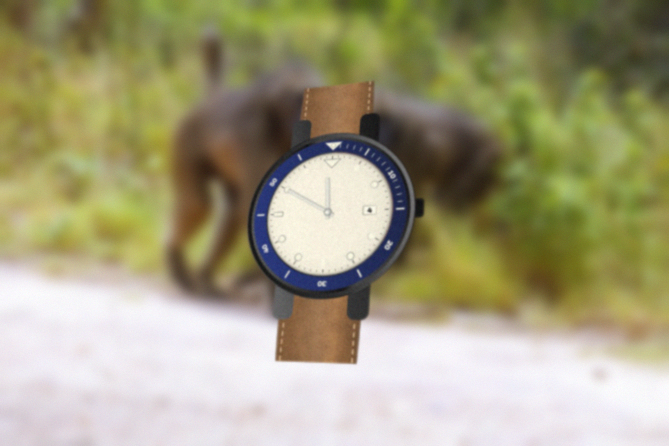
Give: 11:50
